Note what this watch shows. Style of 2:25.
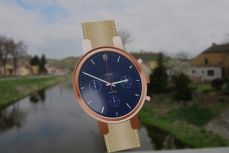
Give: 2:50
